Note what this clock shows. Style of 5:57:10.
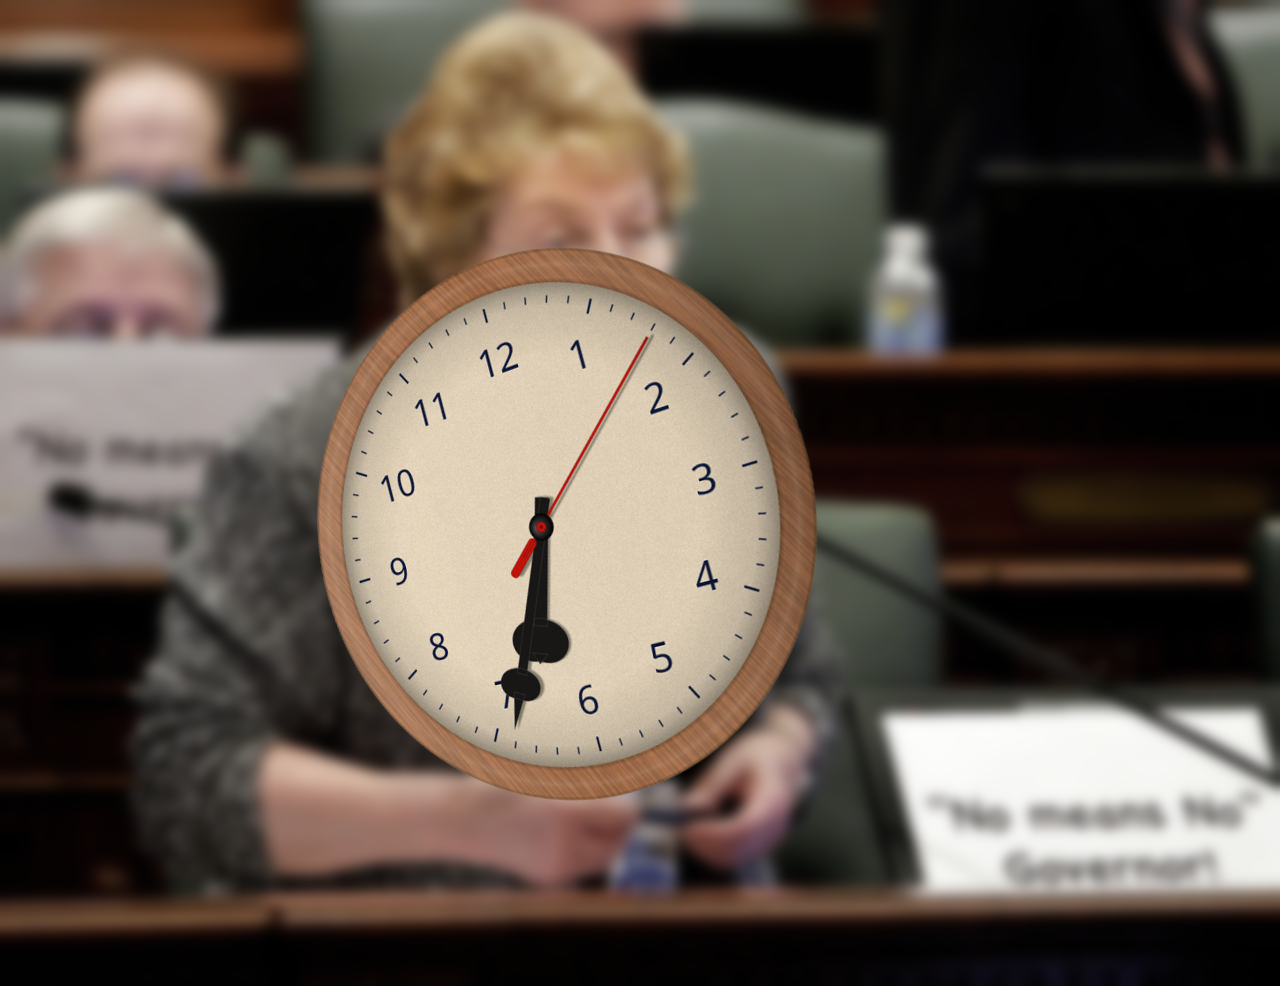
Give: 6:34:08
